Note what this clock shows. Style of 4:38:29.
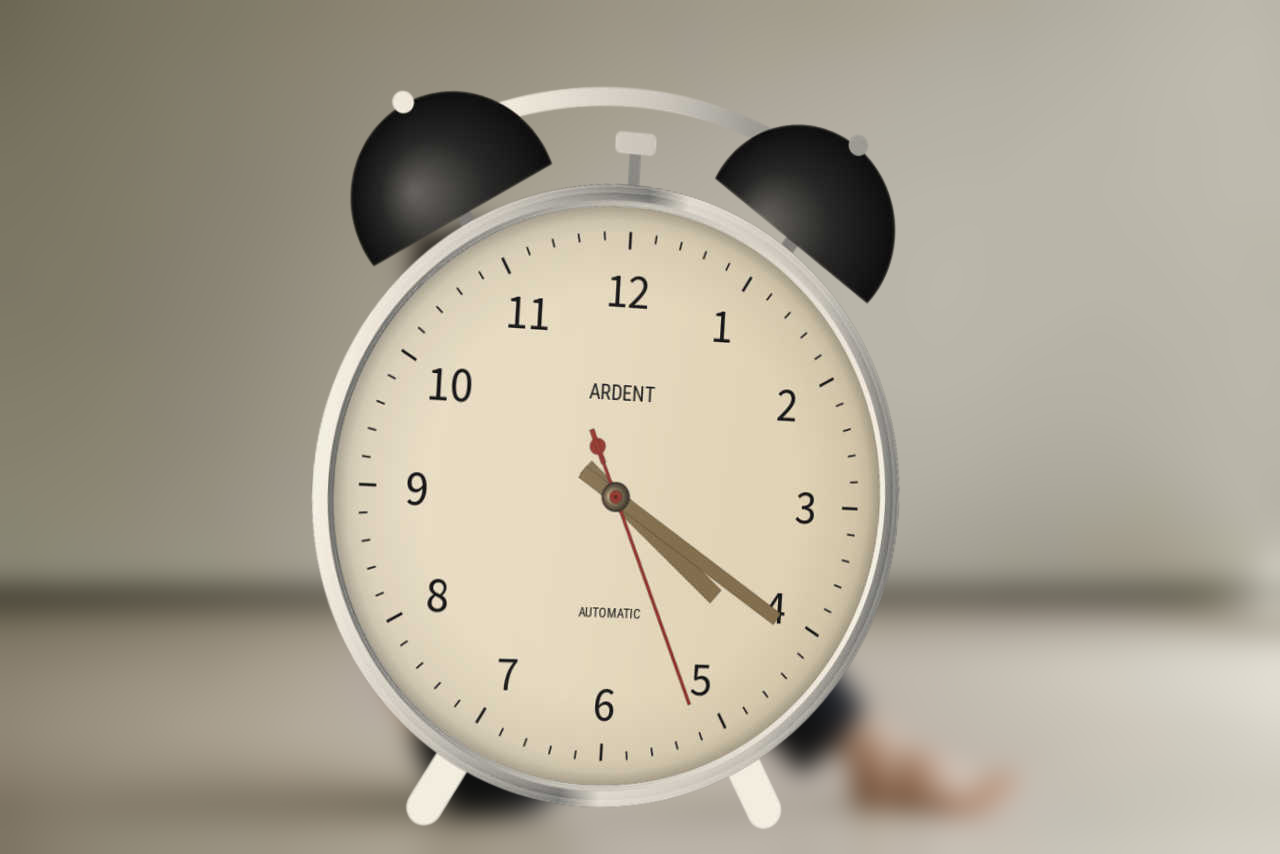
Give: 4:20:26
